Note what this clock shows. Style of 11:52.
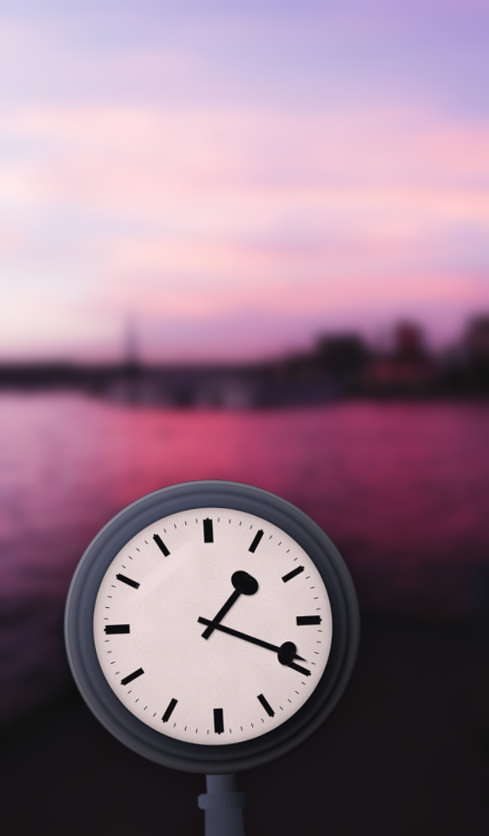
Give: 1:19
